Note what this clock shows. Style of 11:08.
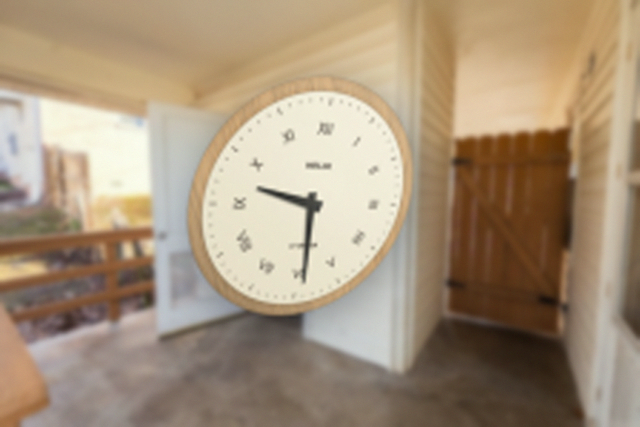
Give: 9:29
